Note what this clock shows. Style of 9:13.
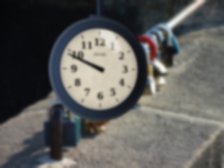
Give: 9:49
